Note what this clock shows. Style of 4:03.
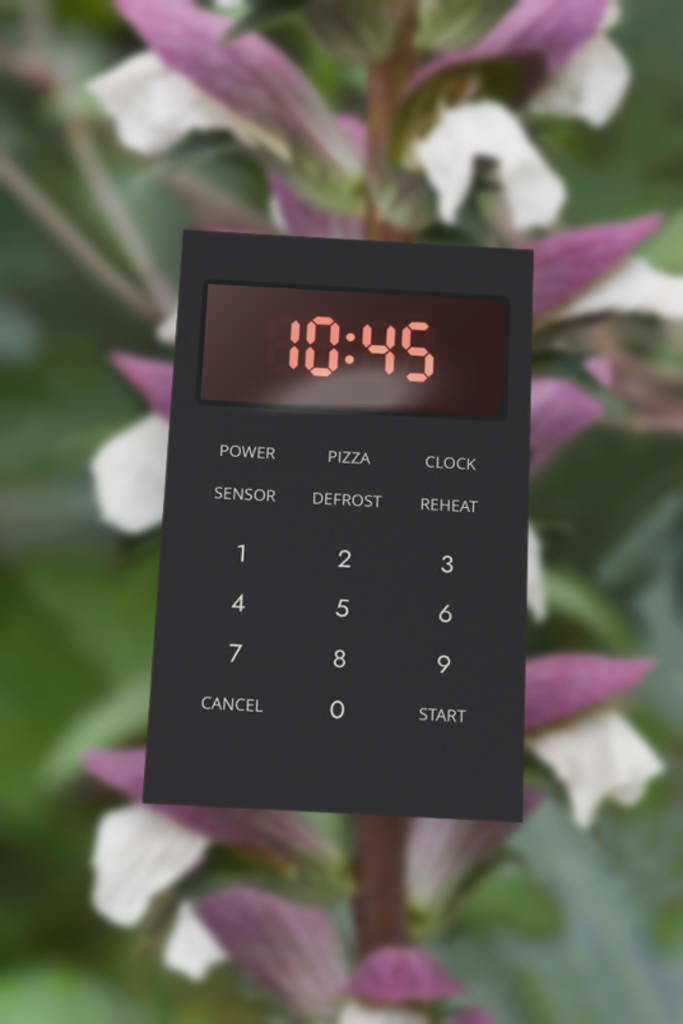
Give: 10:45
